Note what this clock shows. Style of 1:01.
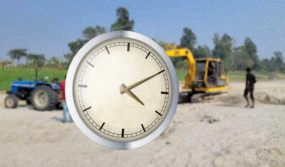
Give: 4:10
